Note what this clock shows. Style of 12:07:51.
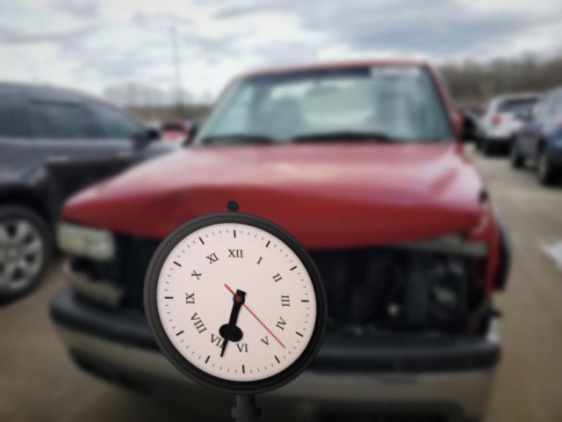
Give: 6:33:23
